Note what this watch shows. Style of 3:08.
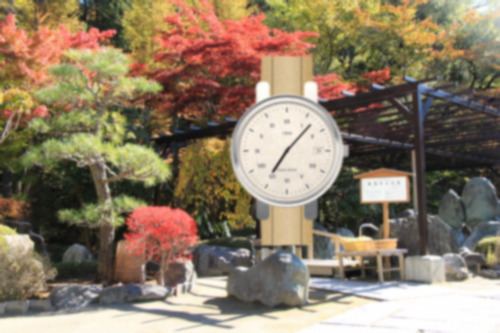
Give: 7:07
